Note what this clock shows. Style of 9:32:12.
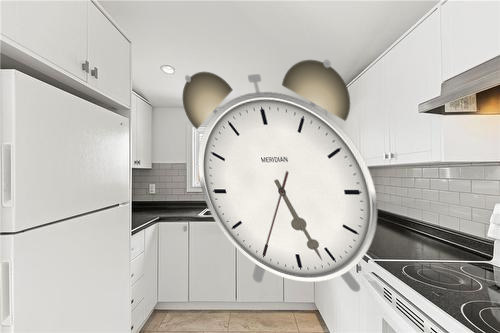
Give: 5:26:35
